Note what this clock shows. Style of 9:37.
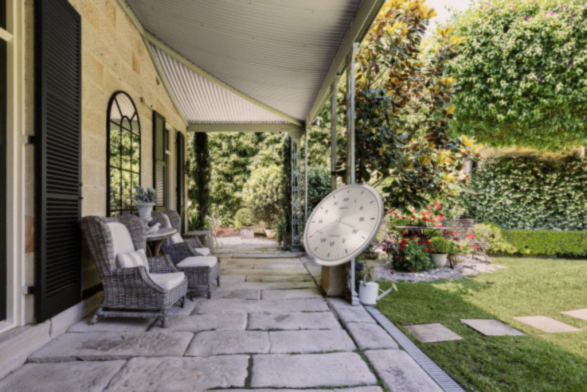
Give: 3:40
